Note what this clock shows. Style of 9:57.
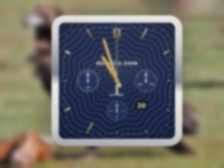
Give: 10:57
